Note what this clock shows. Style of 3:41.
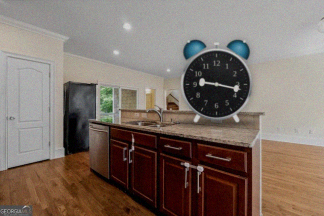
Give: 9:17
